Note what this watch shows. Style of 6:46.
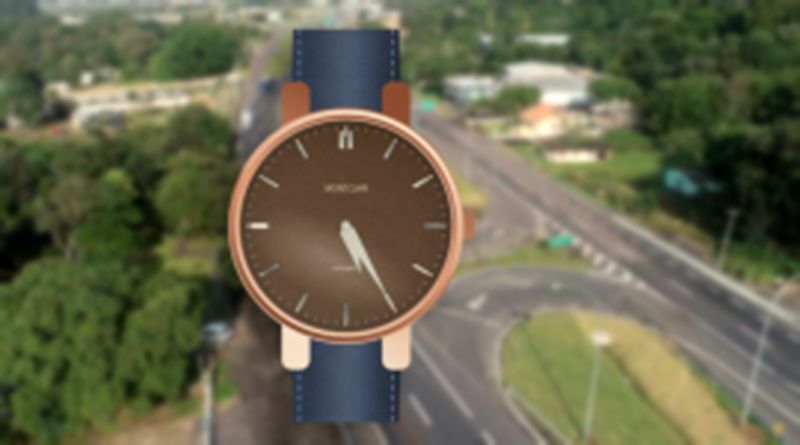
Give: 5:25
